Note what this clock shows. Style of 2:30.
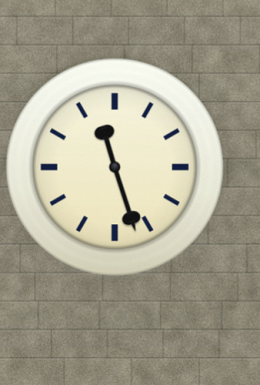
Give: 11:27
